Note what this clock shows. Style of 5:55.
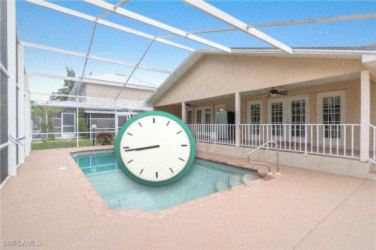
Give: 8:44
